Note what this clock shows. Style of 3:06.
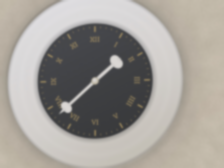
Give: 1:38
